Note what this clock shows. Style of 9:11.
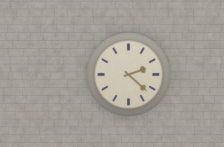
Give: 2:22
